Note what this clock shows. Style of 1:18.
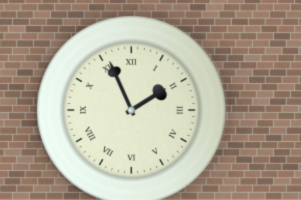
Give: 1:56
